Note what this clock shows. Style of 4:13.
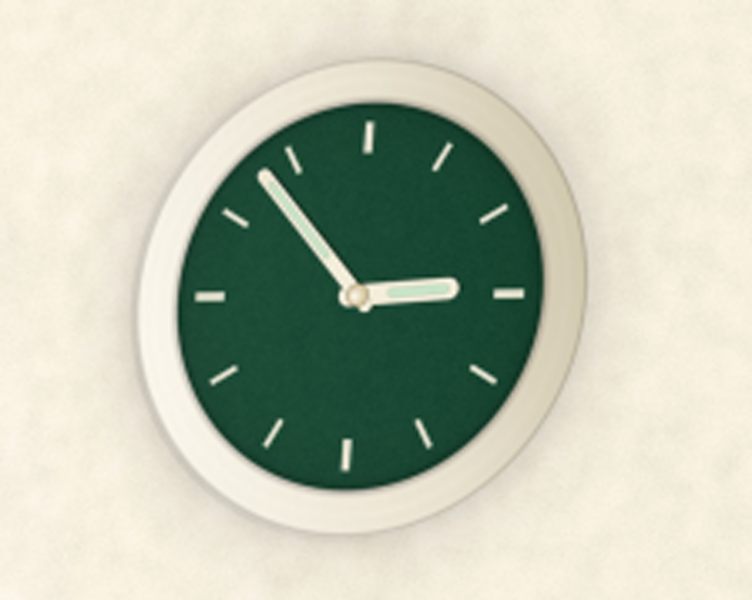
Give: 2:53
